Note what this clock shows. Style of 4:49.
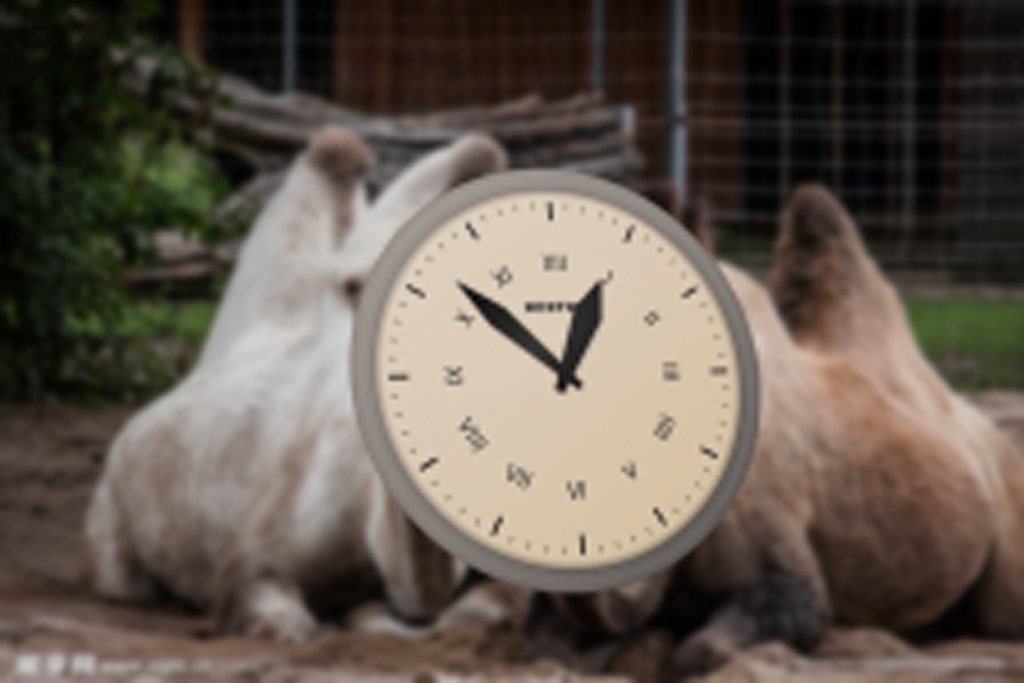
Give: 12:52
